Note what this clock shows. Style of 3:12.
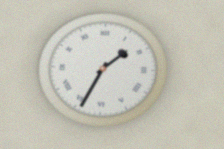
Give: 1:34
